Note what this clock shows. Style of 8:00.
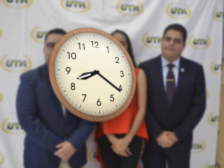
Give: 8:21
